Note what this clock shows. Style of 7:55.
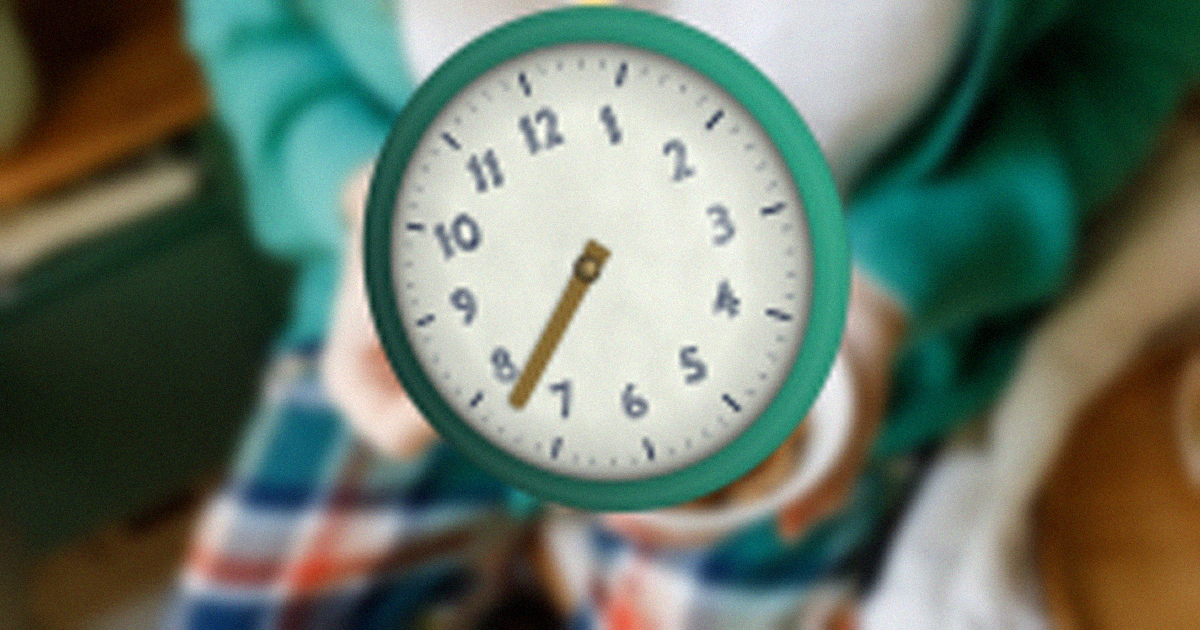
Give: 7:38
